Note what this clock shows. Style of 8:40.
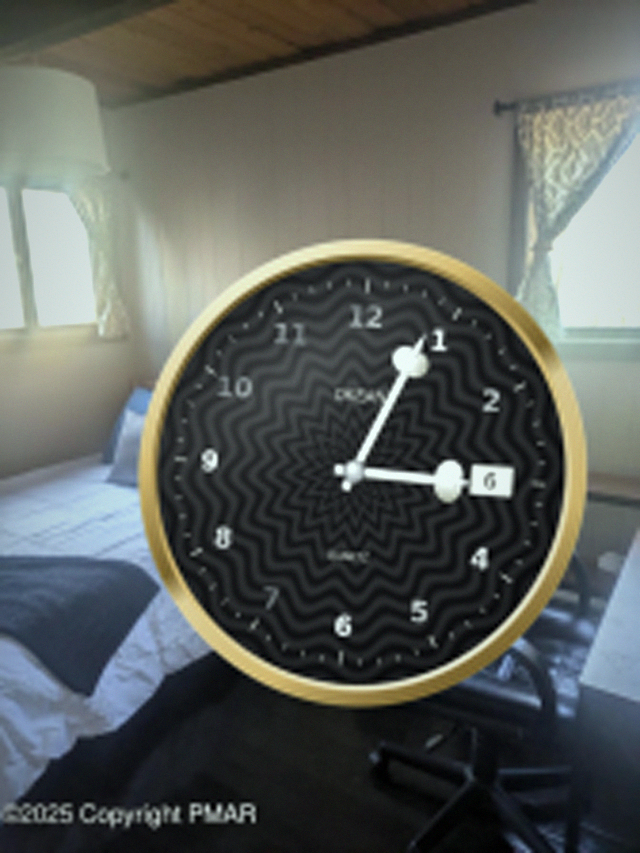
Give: 3:04
